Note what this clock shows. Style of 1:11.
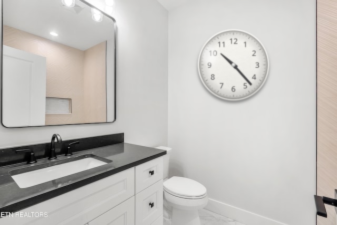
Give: 10:23
